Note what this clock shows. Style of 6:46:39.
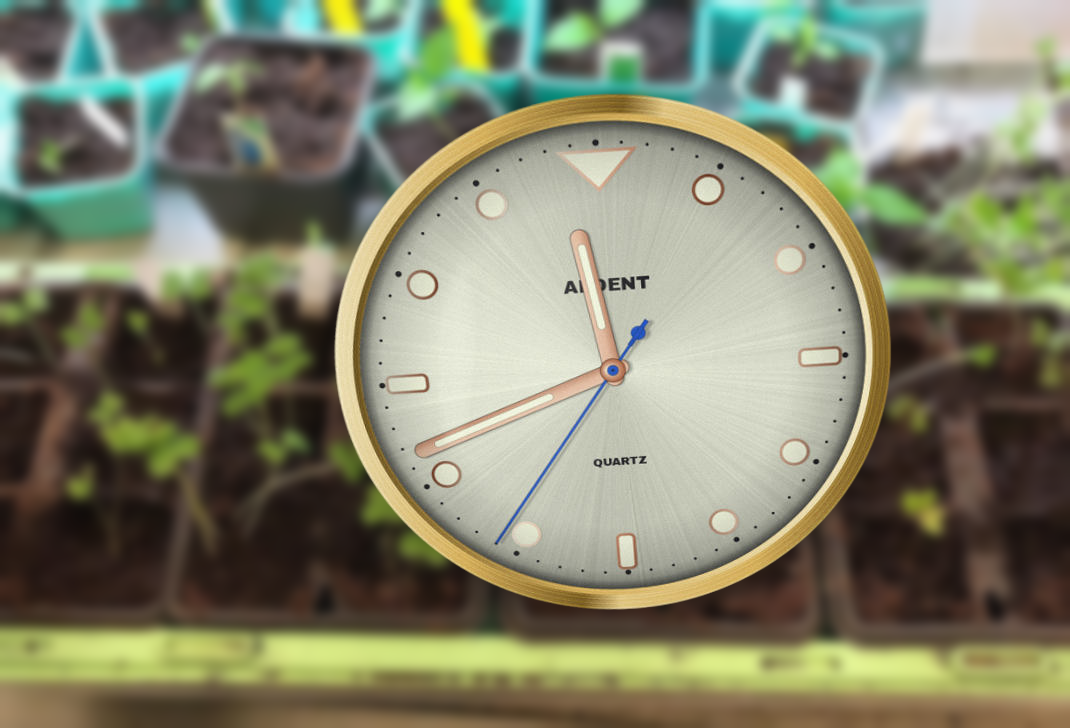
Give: 11:41:36
